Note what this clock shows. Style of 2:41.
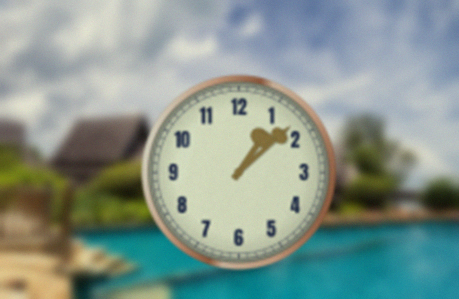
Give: 1:08
